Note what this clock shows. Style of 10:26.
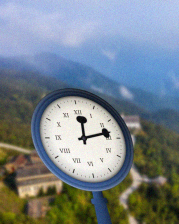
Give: 12:13
